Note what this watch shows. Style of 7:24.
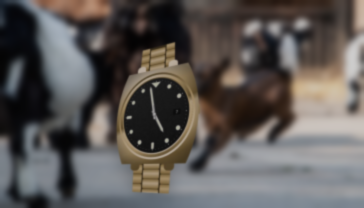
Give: 4:58
